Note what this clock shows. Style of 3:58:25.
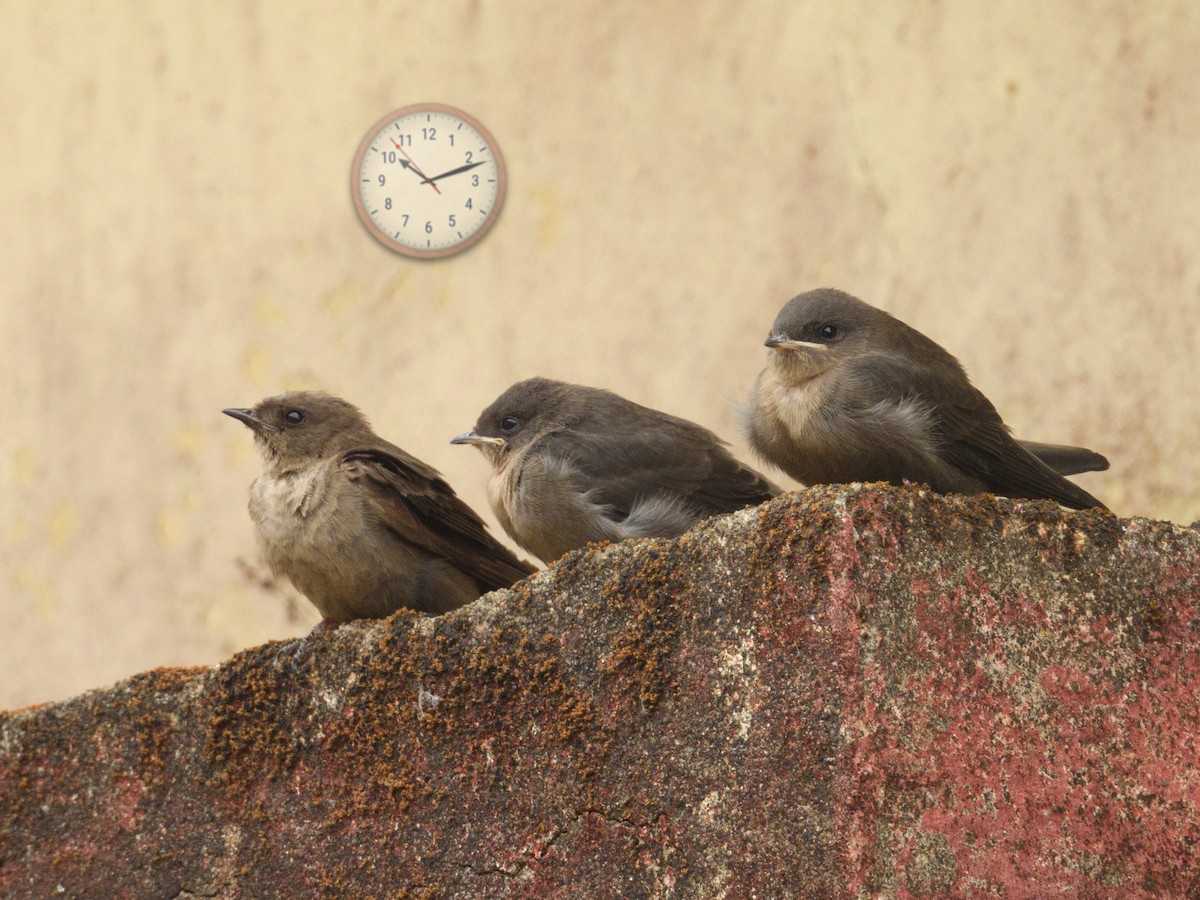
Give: 10:11:53
